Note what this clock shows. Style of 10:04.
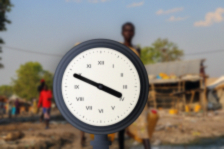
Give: 3:49
